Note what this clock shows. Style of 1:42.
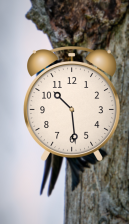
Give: 10:29
